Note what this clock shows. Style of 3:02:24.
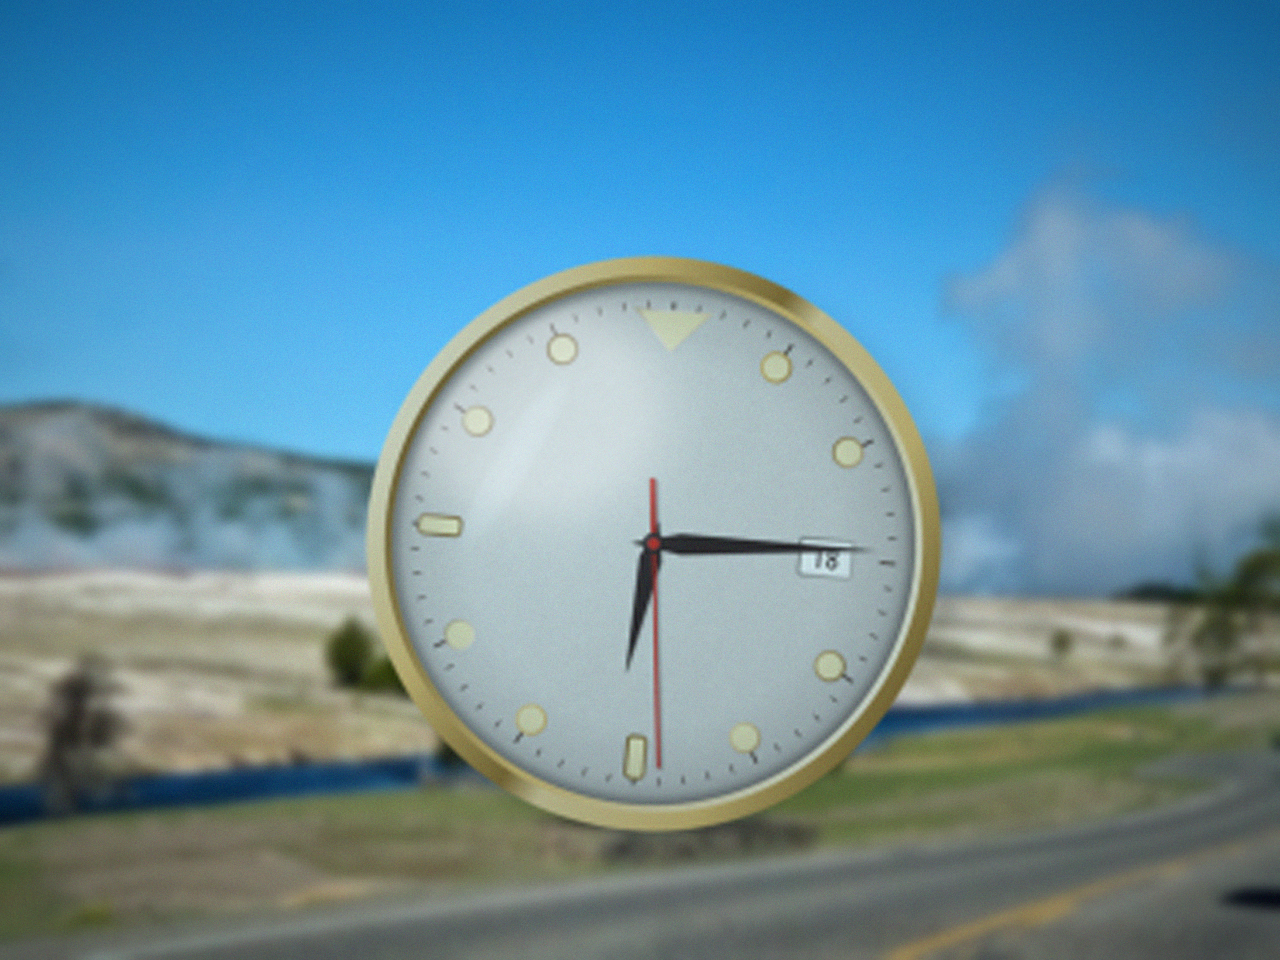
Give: 6:14:29
